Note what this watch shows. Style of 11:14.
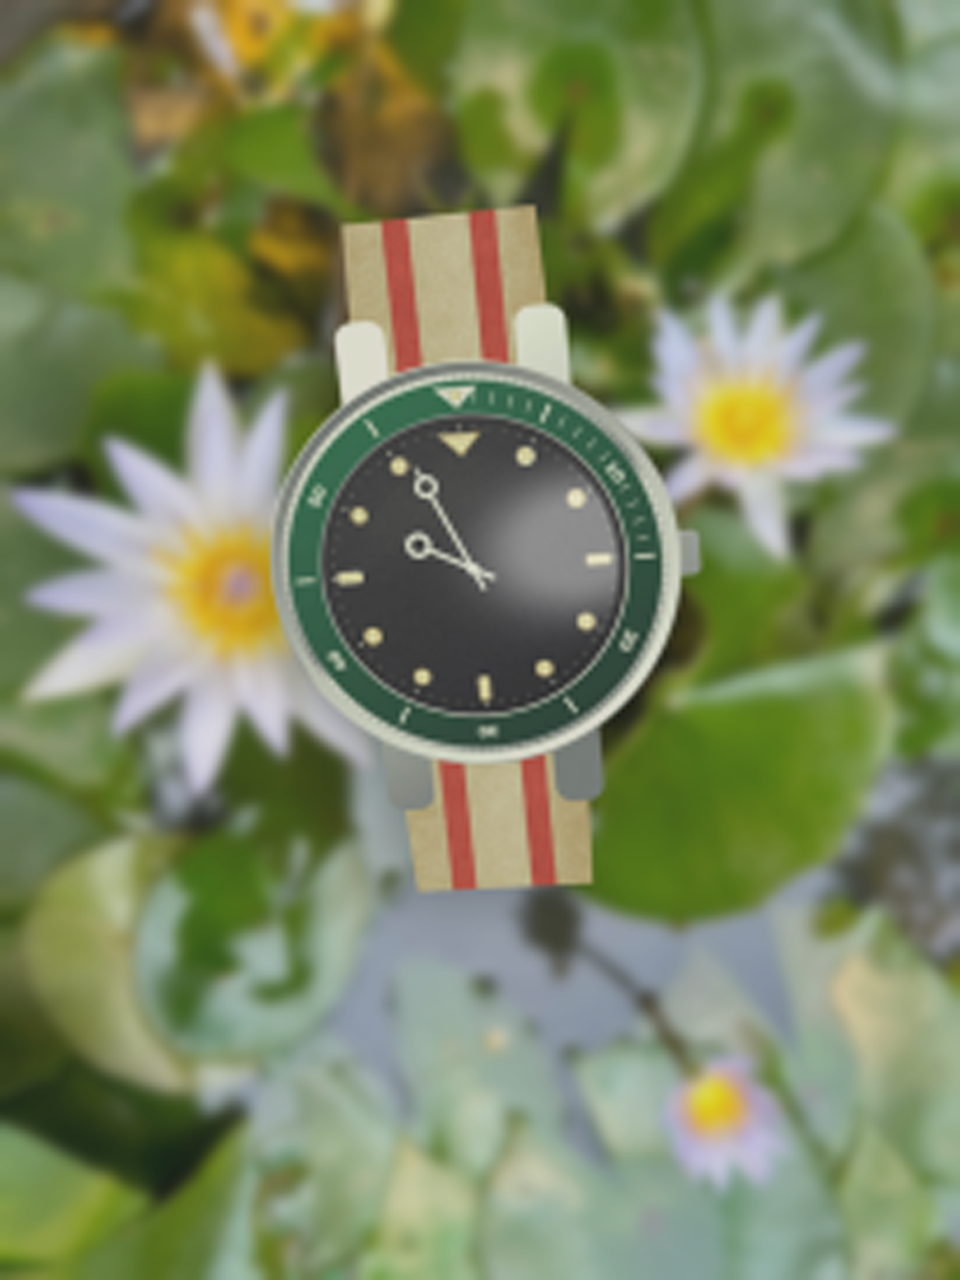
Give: 9:56
